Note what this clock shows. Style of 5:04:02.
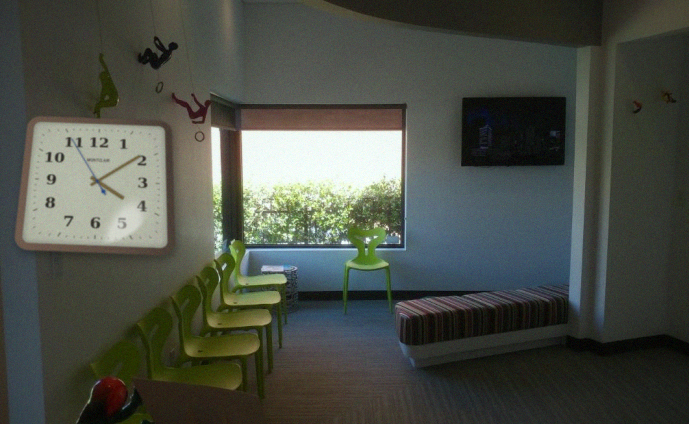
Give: 4:08:55
